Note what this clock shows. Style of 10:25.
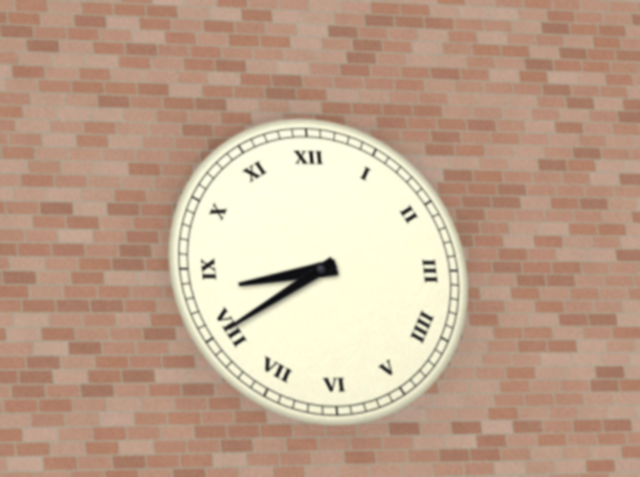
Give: 8:40
